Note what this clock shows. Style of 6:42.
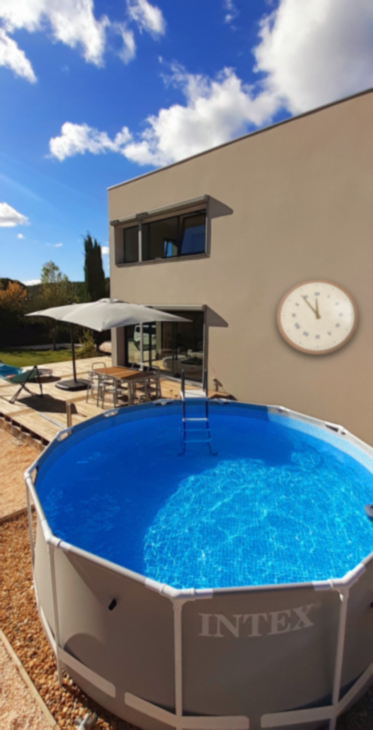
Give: 11:54
